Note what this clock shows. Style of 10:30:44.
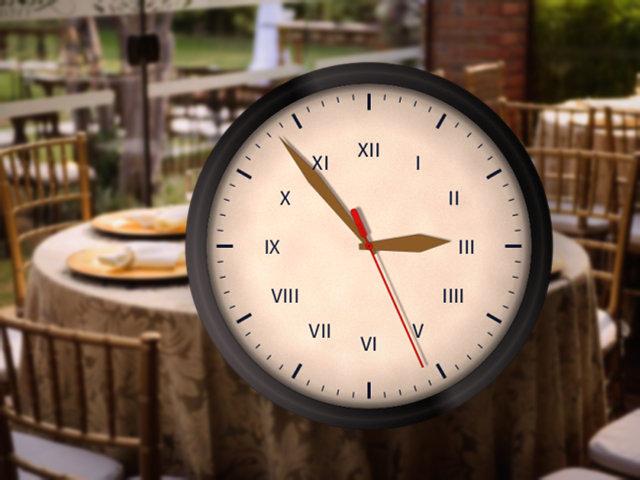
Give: 2:53:26
